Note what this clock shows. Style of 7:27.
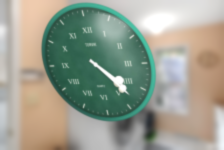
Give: 4:23
